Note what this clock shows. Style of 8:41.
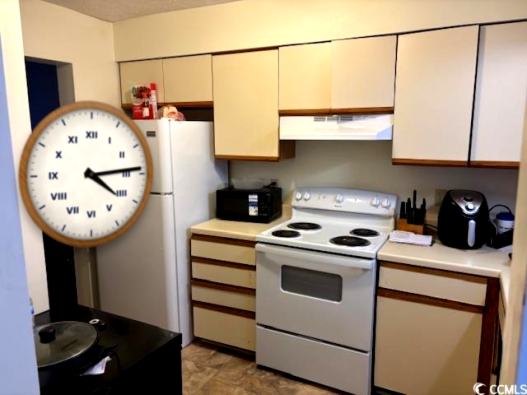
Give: 4:14
